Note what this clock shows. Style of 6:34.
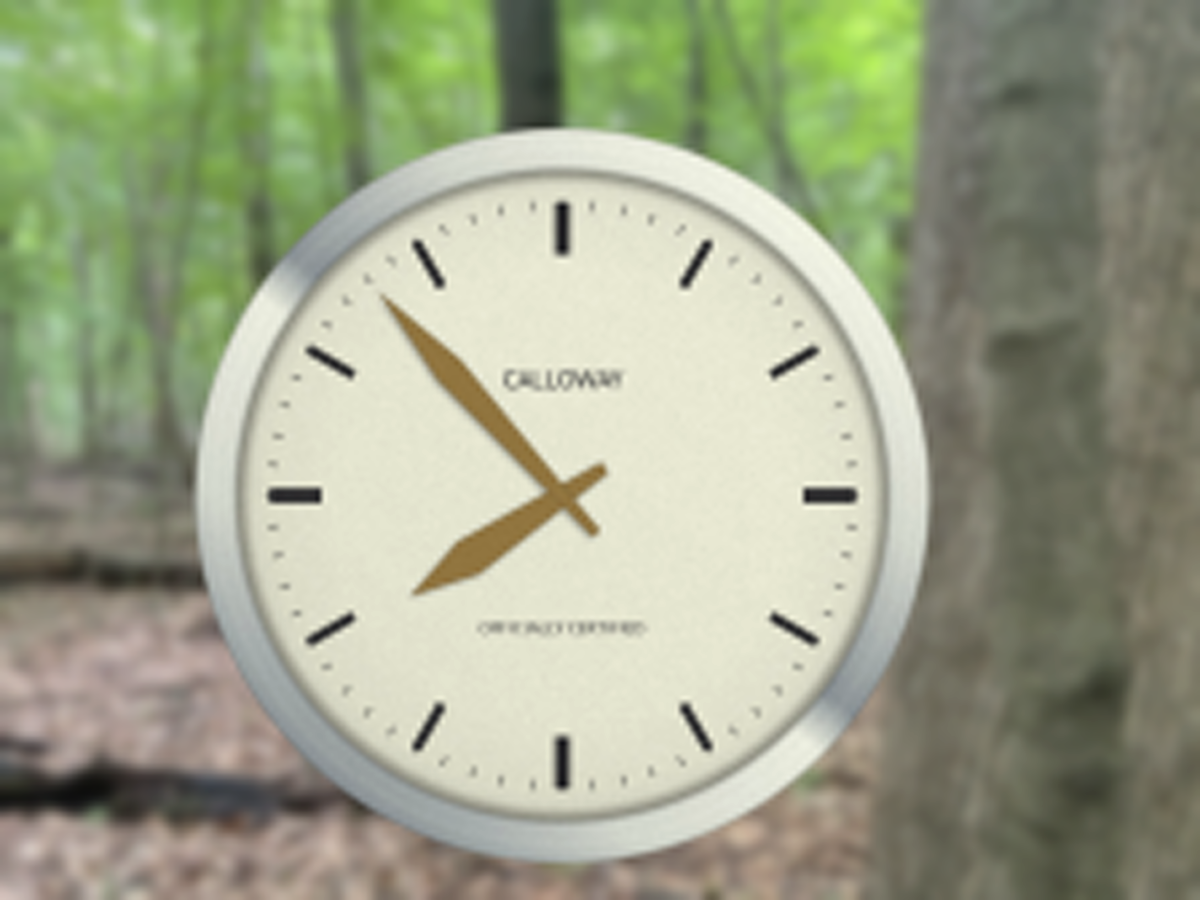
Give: 7:53
